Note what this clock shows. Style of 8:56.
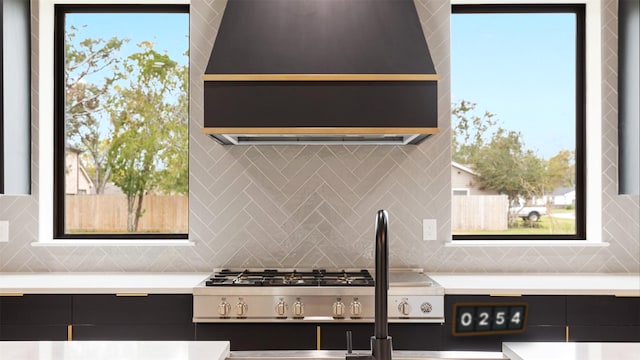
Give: 2:54
